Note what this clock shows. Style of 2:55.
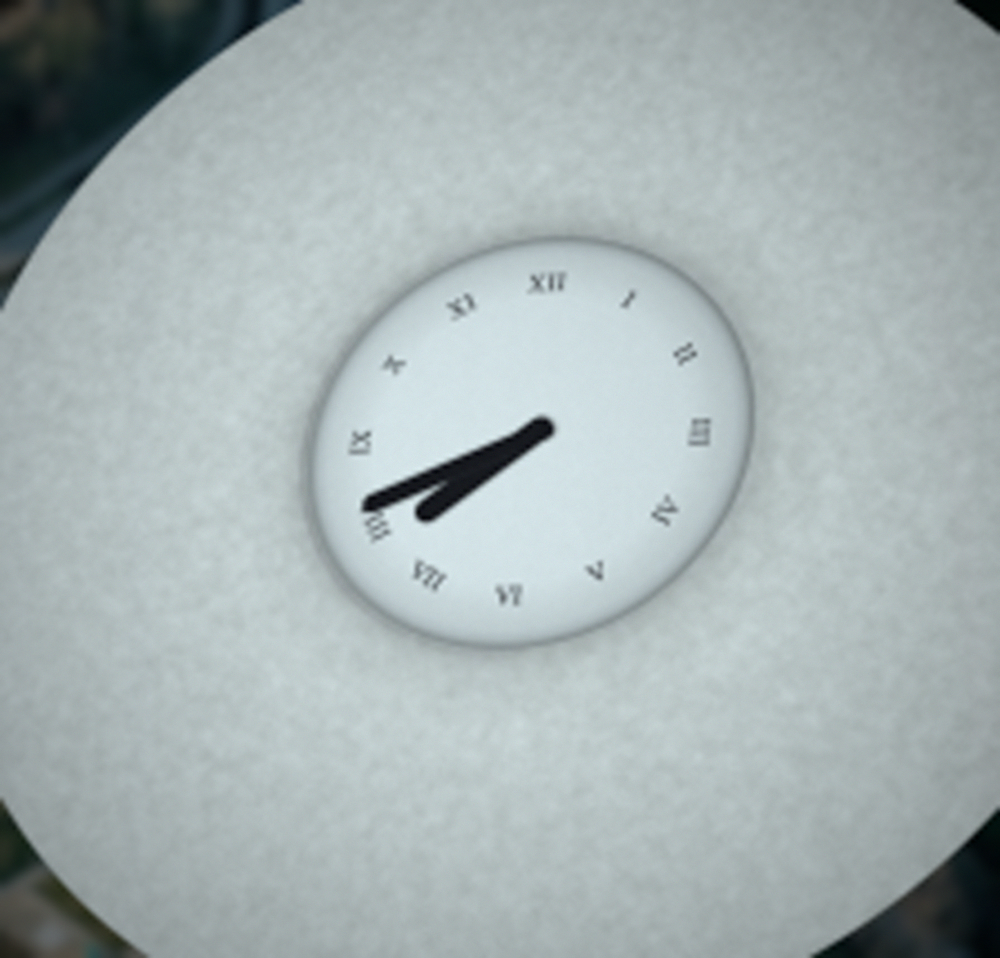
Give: 7:41
